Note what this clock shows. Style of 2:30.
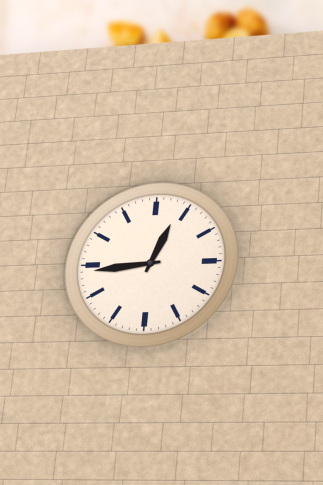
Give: 12:44
